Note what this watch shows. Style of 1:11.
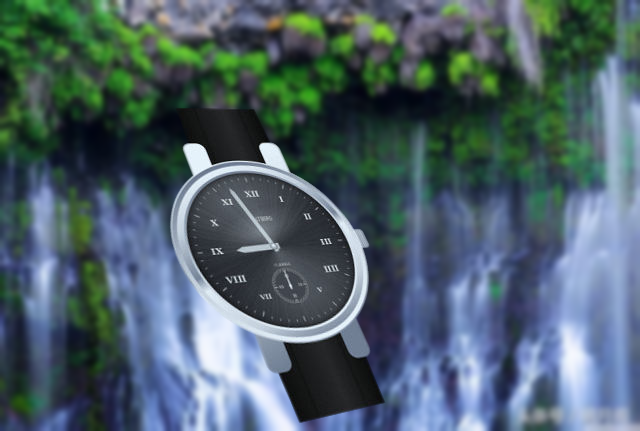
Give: 8:57
